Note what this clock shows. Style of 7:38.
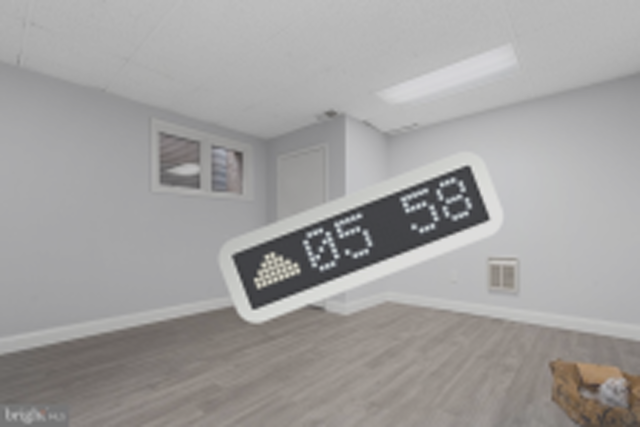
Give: 5:58
